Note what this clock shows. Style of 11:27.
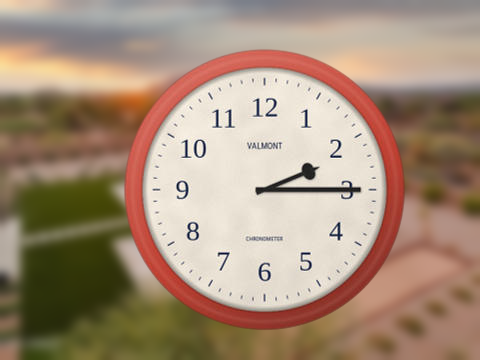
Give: 2:15
